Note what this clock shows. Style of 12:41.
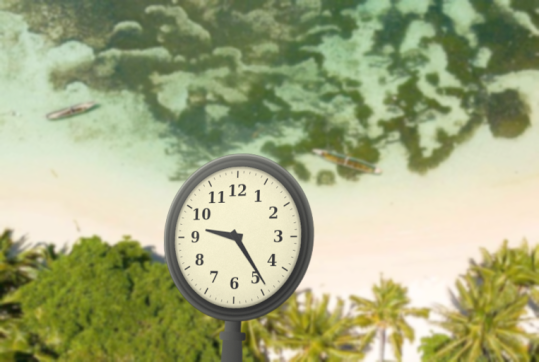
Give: 9:24
